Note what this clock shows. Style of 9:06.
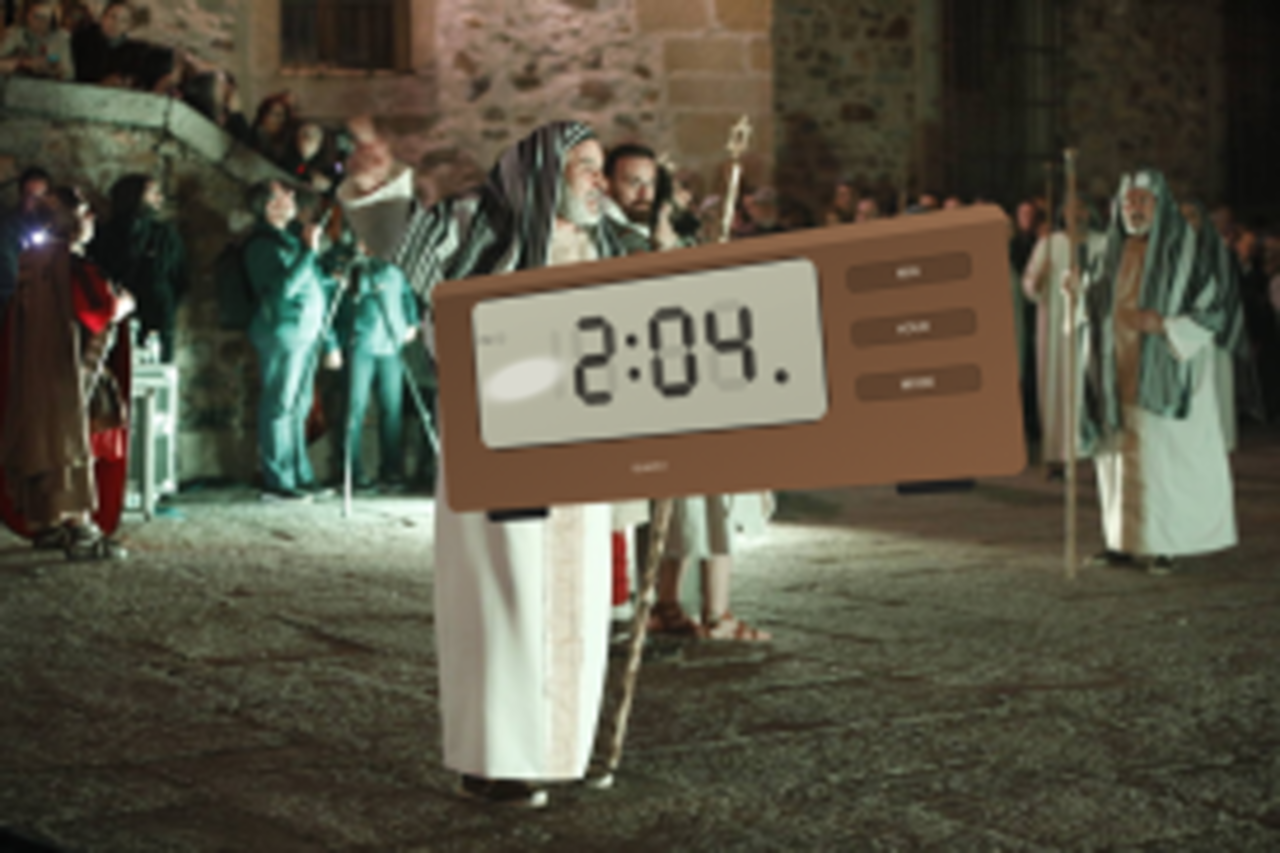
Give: 2:04
